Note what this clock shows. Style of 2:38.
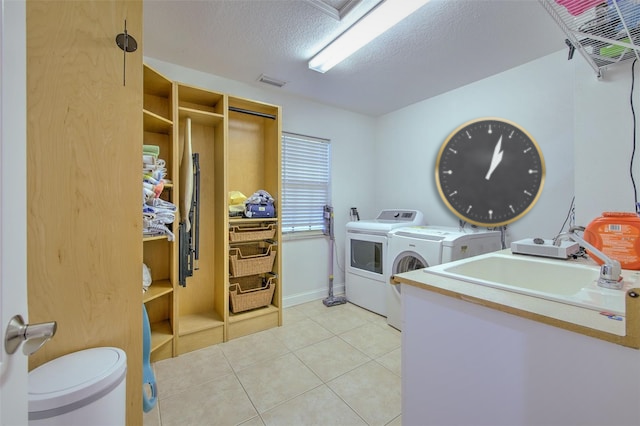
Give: 1:03
